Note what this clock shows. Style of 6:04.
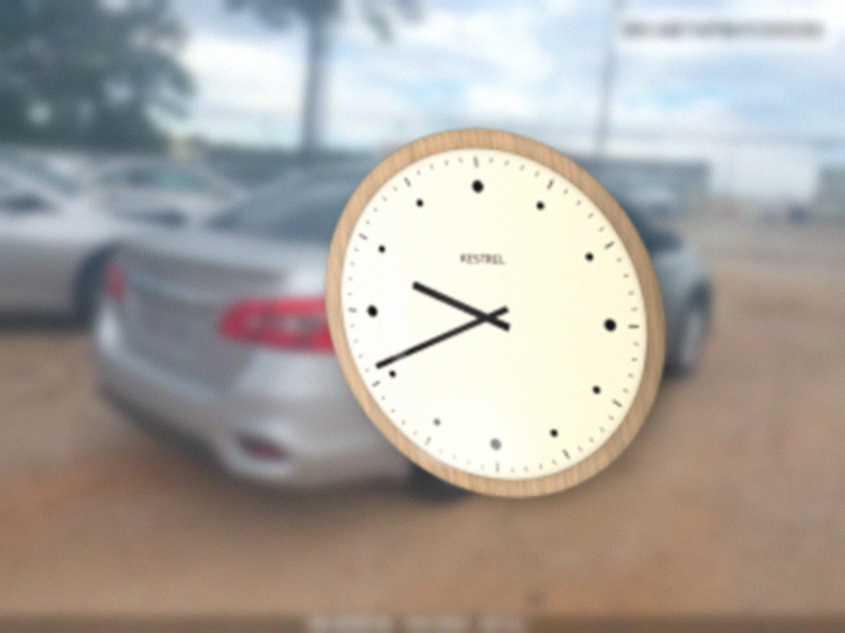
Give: 9:41
